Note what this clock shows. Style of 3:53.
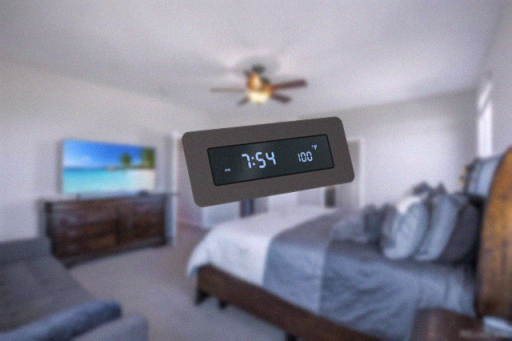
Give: 7:54
